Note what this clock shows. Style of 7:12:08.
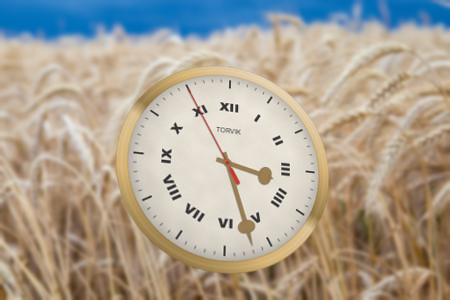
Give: 3:26:55
